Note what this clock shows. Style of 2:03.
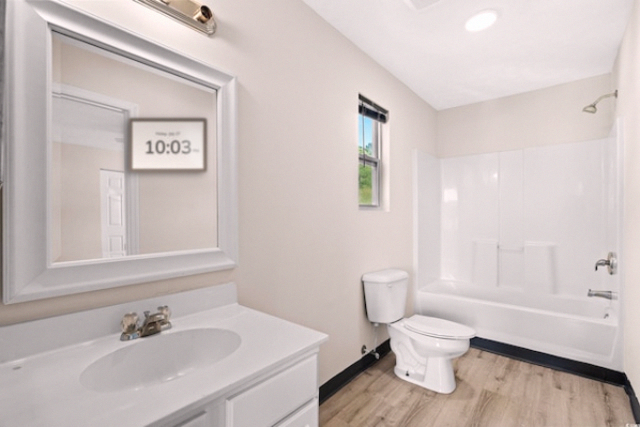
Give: 10:03
